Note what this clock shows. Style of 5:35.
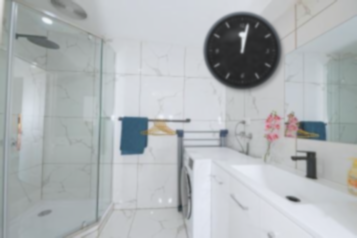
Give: 12:02
